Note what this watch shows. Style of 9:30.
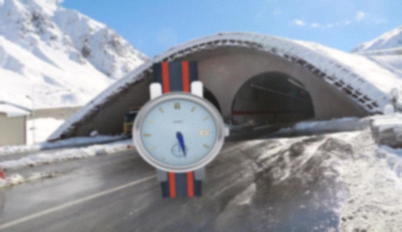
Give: 5:28
